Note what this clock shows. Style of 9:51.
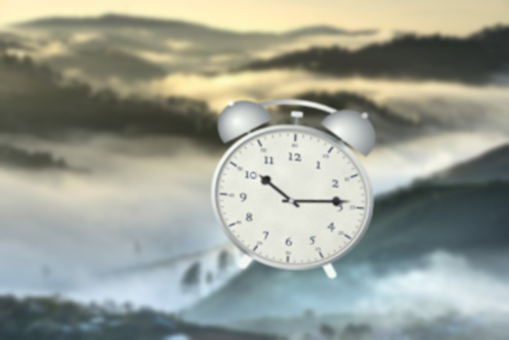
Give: 10:14
